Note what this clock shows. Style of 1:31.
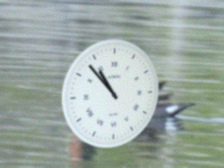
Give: 10:53
